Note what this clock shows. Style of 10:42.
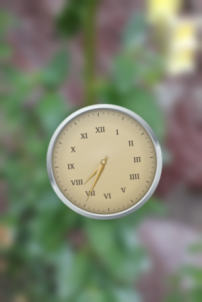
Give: 7:35
